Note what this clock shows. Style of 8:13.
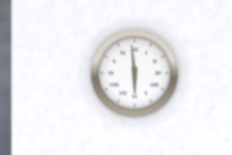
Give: 5:59
